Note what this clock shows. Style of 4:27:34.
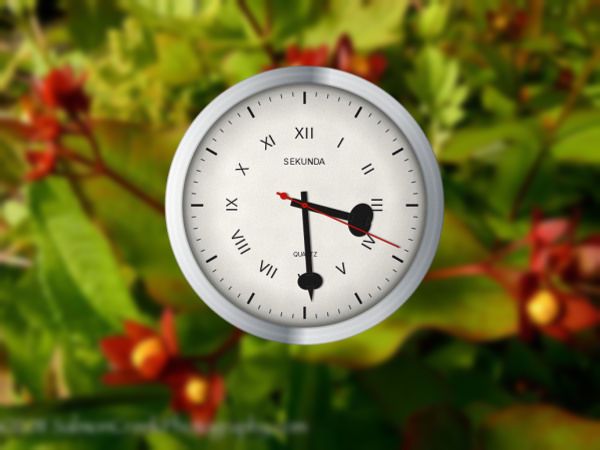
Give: 3:29:19
